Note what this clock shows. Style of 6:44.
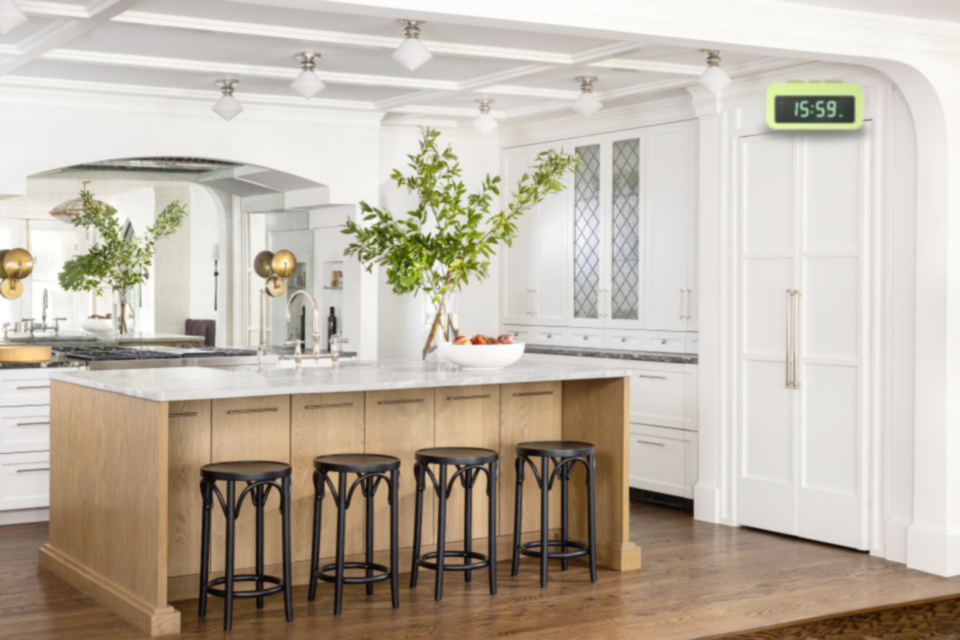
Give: 15:59
